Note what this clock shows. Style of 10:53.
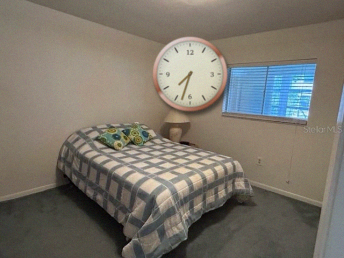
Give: 7:33
